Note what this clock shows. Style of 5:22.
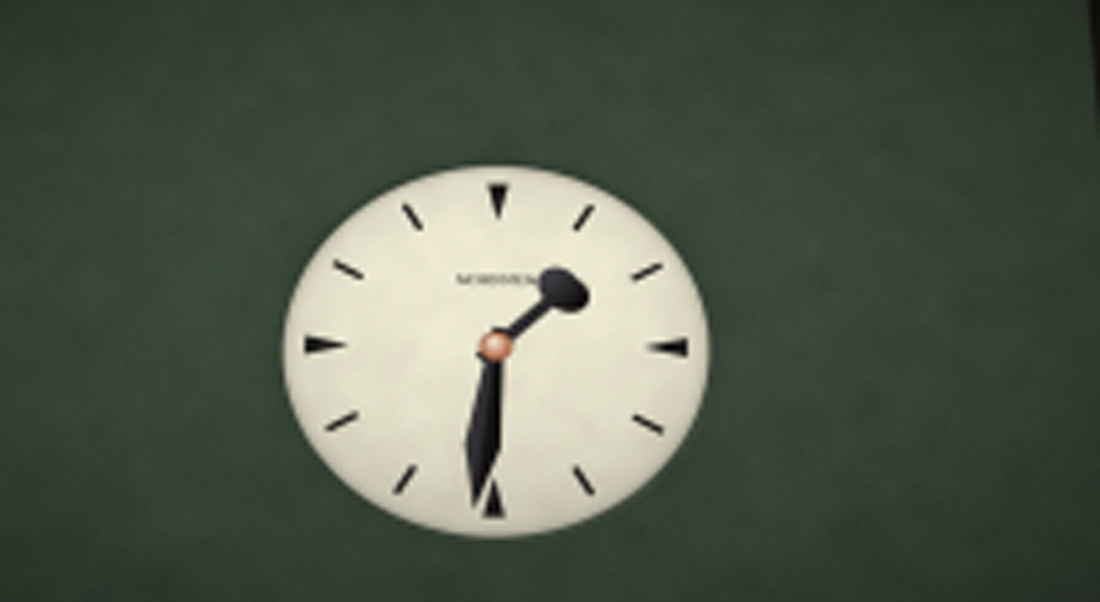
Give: 1:31
